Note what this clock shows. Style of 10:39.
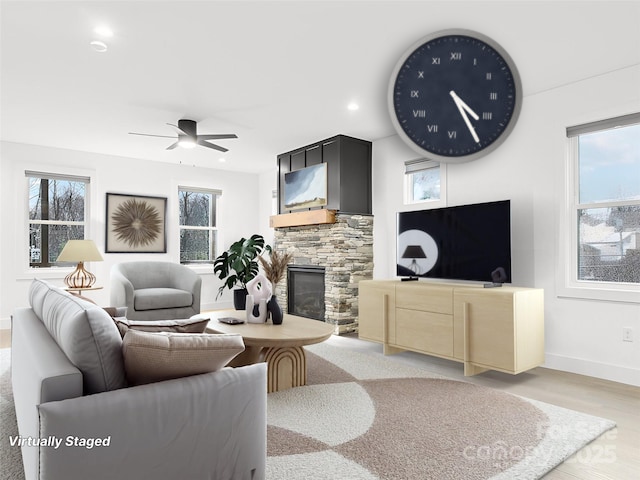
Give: 4:25
